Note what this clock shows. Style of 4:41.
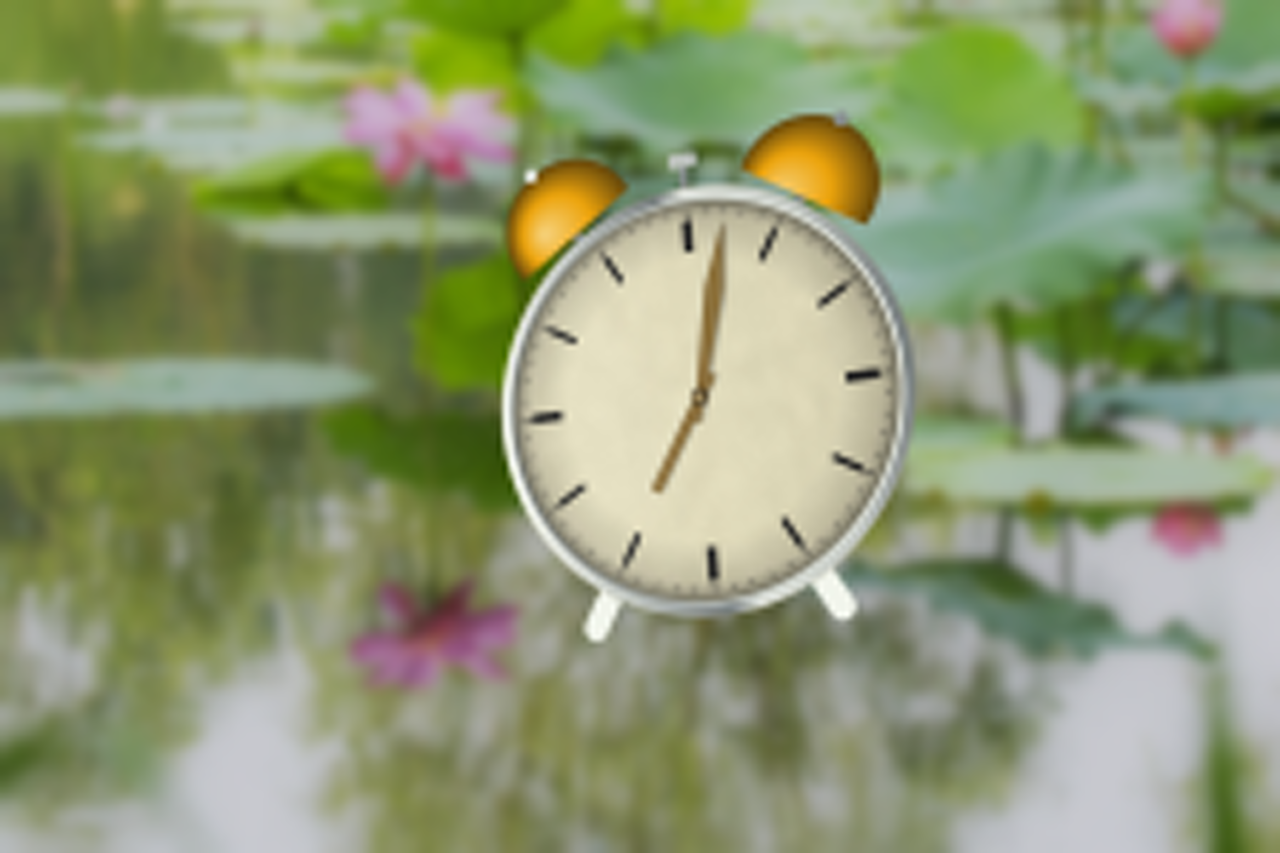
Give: 7:02
